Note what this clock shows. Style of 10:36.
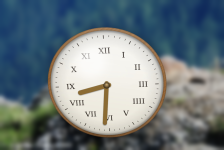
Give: 8:31
